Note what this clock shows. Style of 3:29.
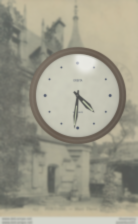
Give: 4:31
